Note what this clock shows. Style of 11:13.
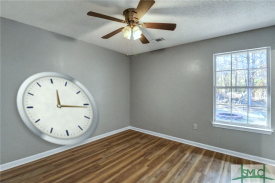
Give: 12:16
